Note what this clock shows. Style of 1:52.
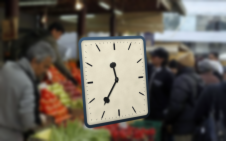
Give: 11:36
